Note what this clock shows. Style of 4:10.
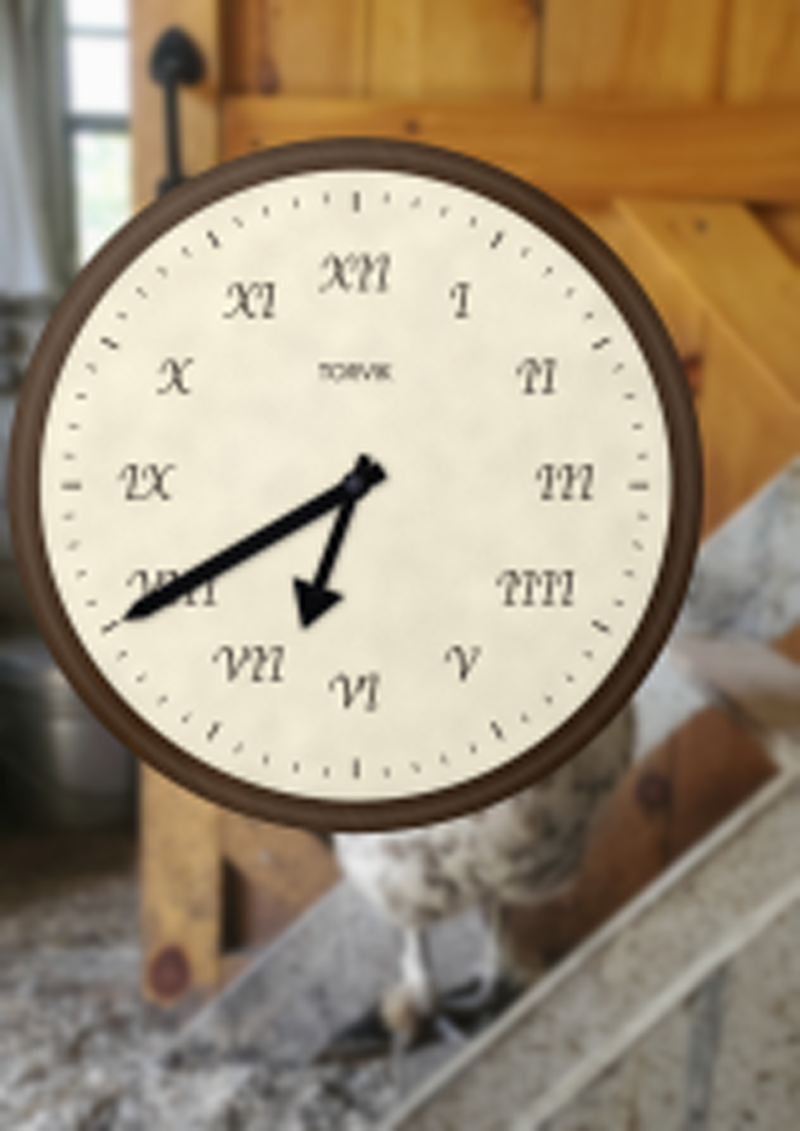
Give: 6:40
